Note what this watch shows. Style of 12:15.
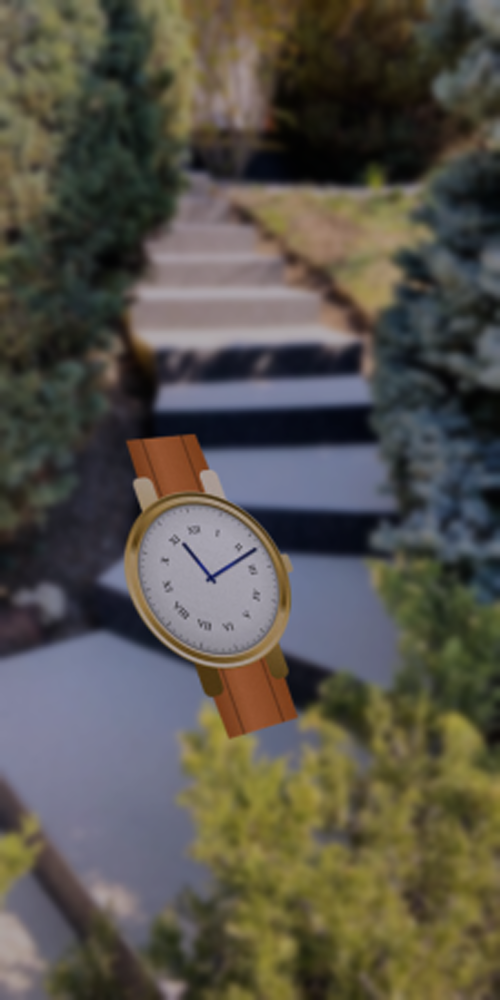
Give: 11:12
